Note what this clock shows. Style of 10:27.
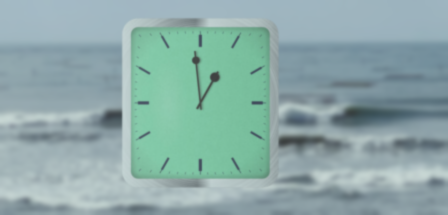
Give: 12:59
